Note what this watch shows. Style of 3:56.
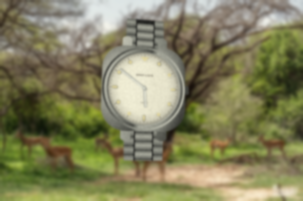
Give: 5:51
